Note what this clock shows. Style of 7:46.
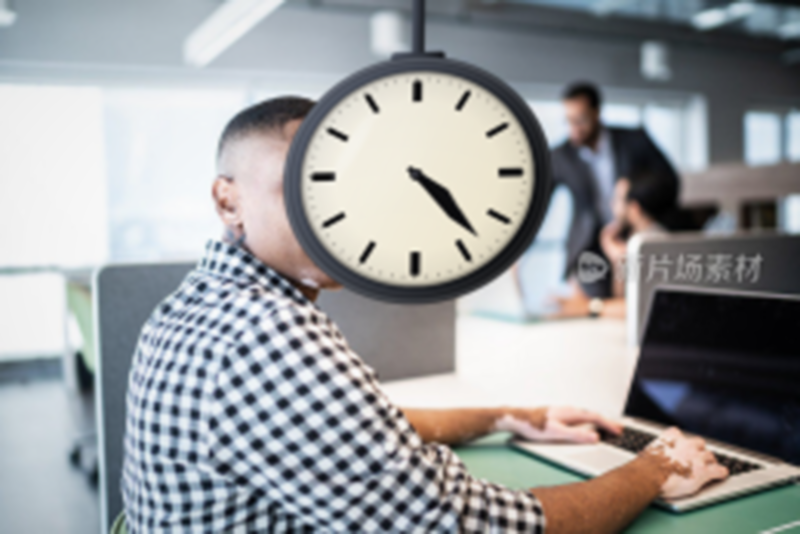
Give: 4:23
